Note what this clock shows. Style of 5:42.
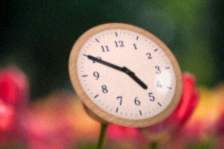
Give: 4:50
